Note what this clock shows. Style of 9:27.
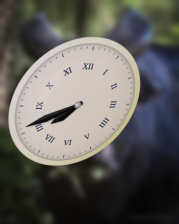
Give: 7:41
